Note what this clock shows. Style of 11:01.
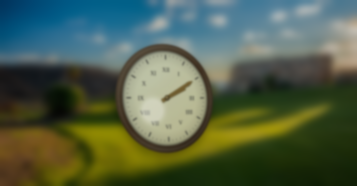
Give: 2:10
